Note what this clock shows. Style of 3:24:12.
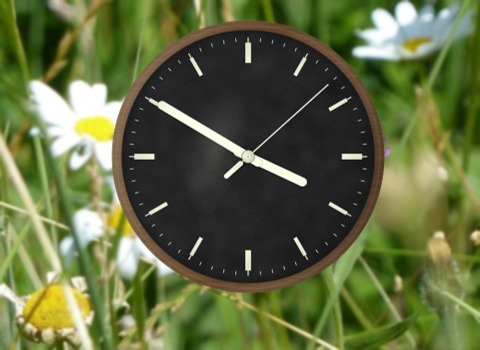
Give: 3:50:08
